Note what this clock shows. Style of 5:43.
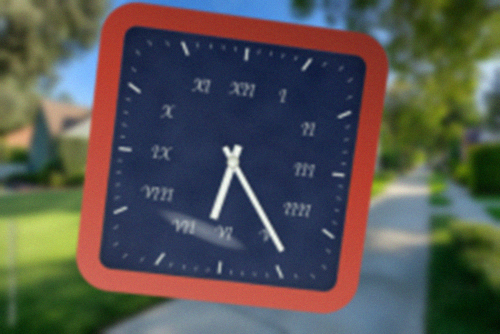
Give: 6:24
